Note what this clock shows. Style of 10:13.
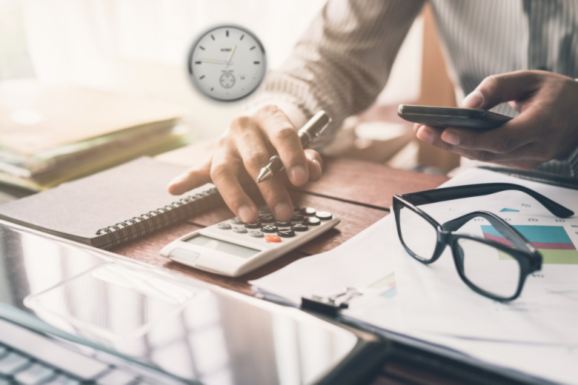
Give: 12:46
